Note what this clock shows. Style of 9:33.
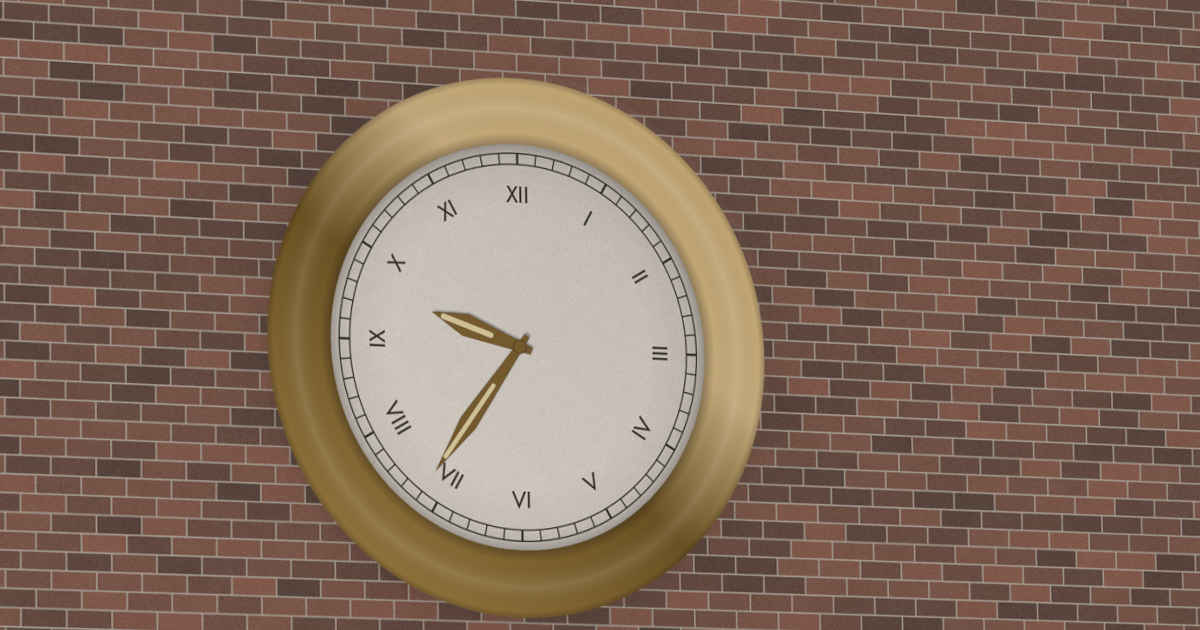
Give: 9:36
